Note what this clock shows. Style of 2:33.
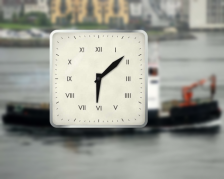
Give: 6:08
